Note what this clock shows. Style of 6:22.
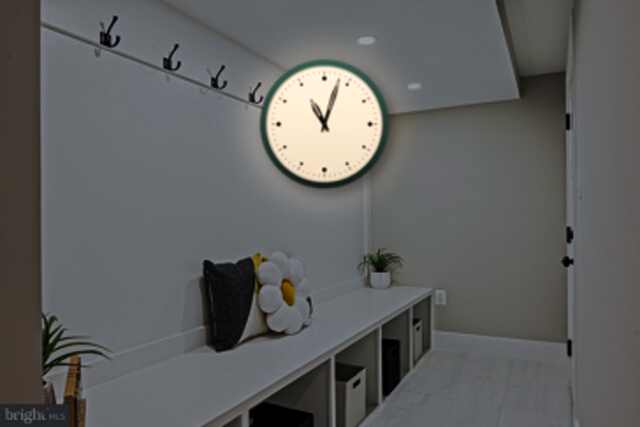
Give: 11:03
